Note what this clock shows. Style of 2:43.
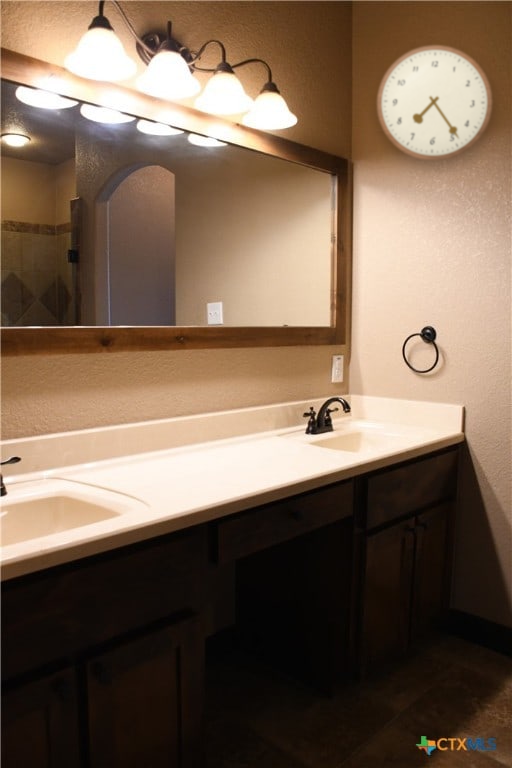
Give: 7:24
